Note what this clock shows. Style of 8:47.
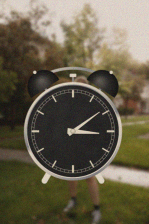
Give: 3:09
